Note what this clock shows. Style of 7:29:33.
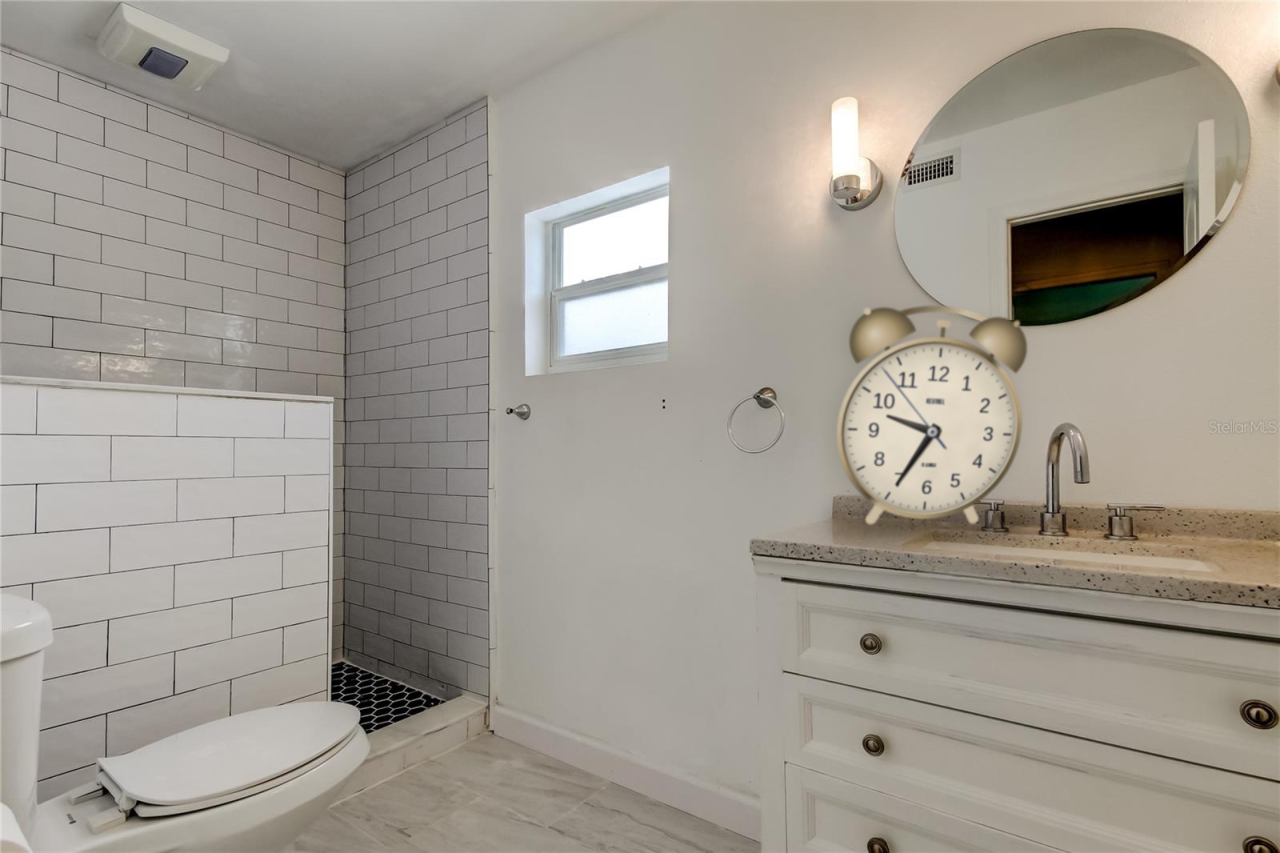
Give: 9:34:53
